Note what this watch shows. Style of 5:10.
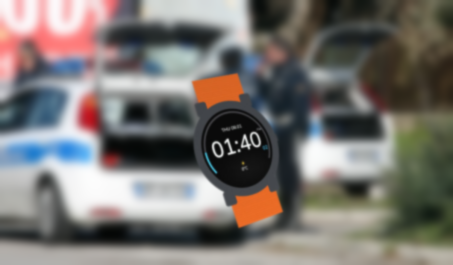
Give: 1:40
